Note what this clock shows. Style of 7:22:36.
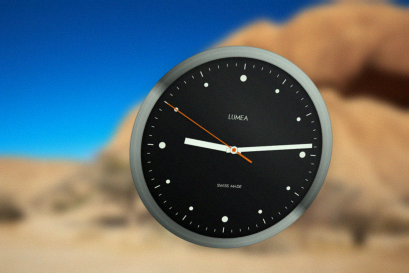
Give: 9:13:50
